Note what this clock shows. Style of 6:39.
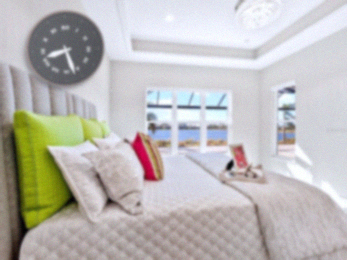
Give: 8:27
